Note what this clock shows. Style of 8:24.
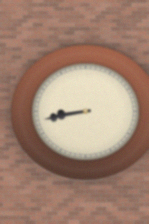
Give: 8:43
